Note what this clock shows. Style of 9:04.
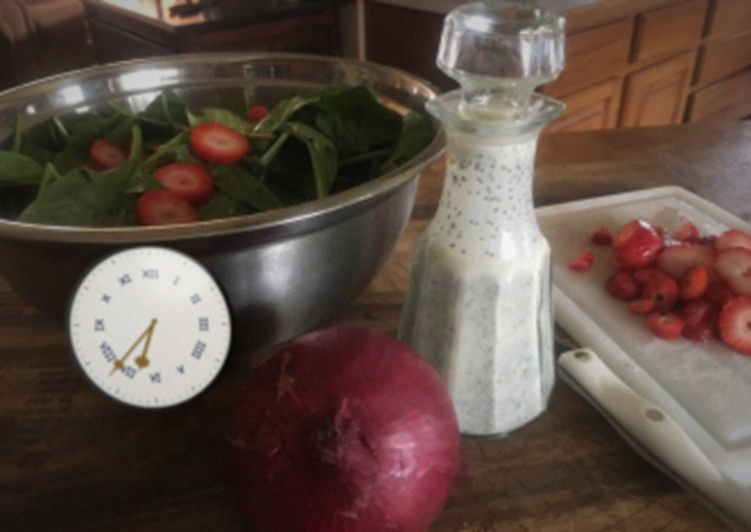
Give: 6:37
